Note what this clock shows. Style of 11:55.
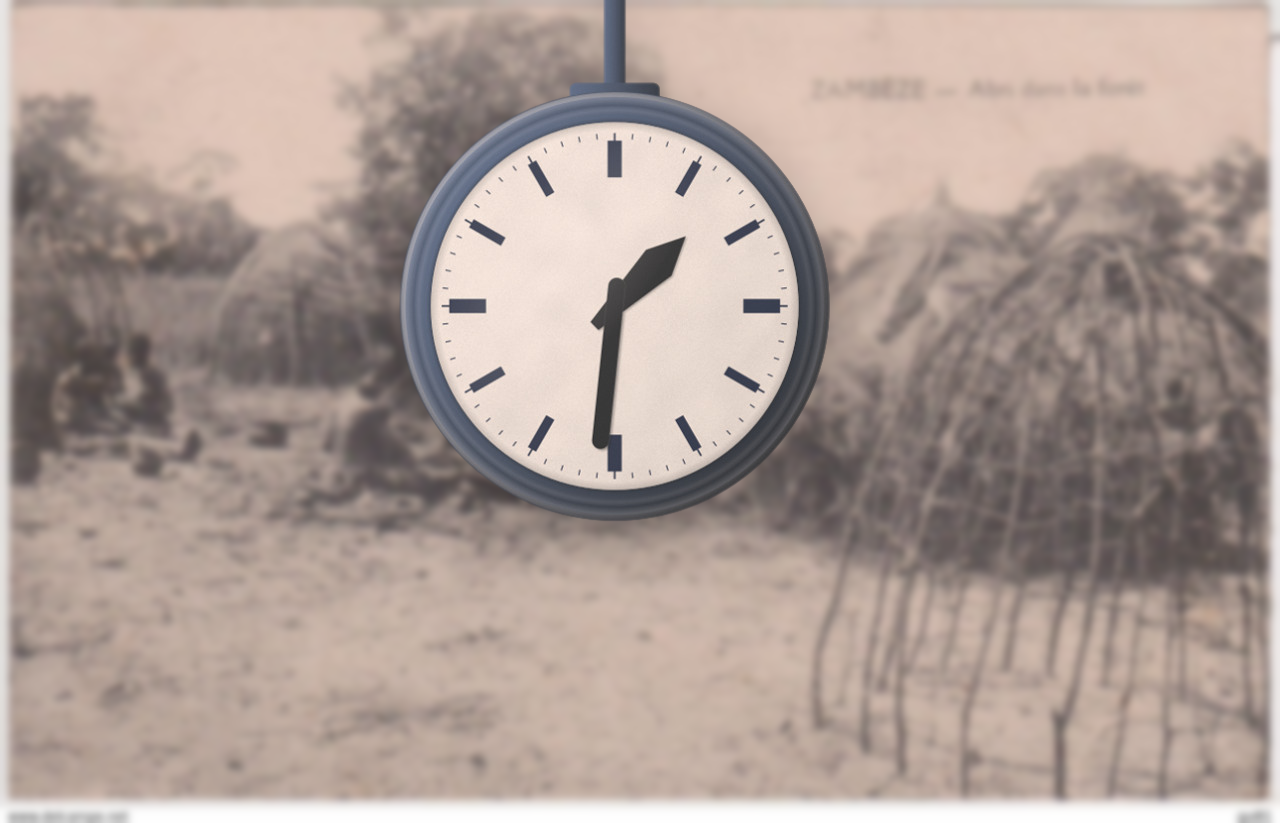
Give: 1:31
